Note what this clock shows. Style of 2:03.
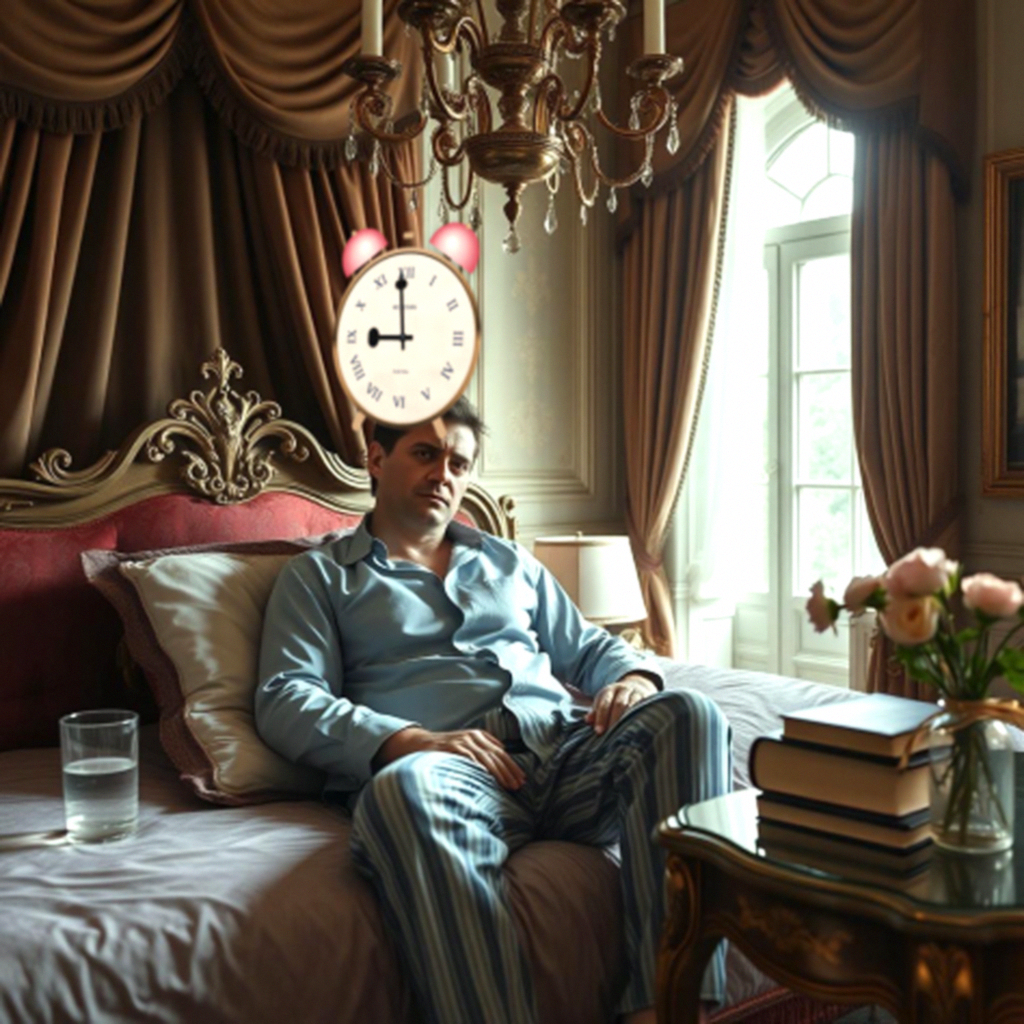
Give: 8:59
